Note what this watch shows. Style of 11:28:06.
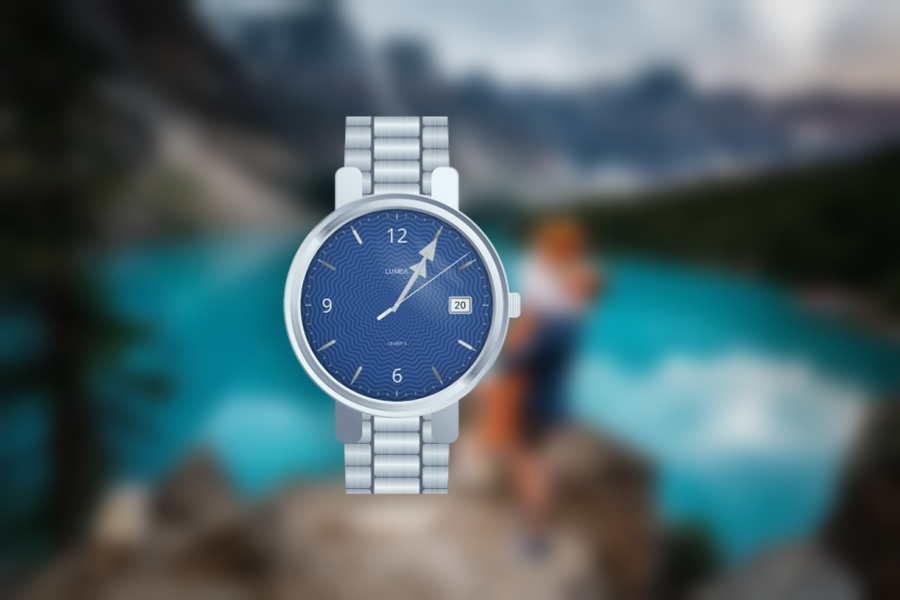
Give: 1:05:09
